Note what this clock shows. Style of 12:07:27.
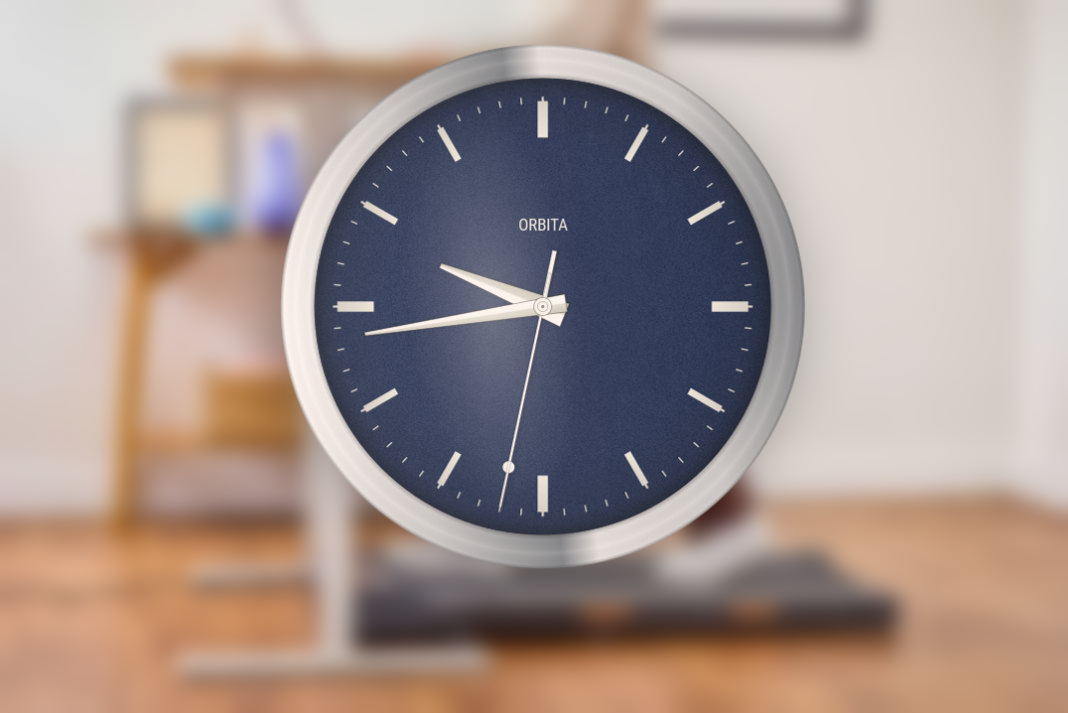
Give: 9:43:32
